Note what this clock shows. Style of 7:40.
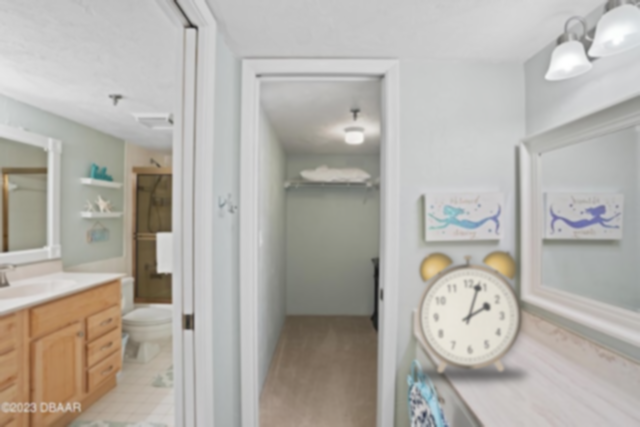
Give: 2:03
